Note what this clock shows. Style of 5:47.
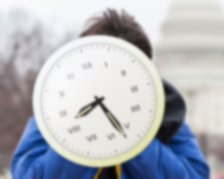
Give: 8:27
